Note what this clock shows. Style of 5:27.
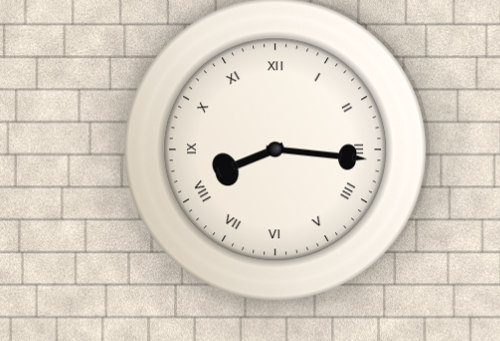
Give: 8:16
